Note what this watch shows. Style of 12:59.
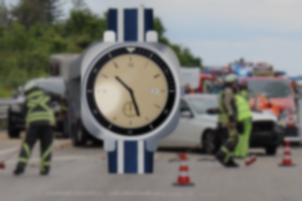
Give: 10:27
